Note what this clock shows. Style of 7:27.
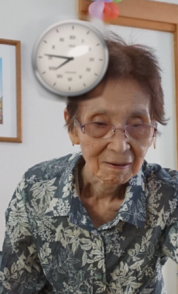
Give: 7:46
